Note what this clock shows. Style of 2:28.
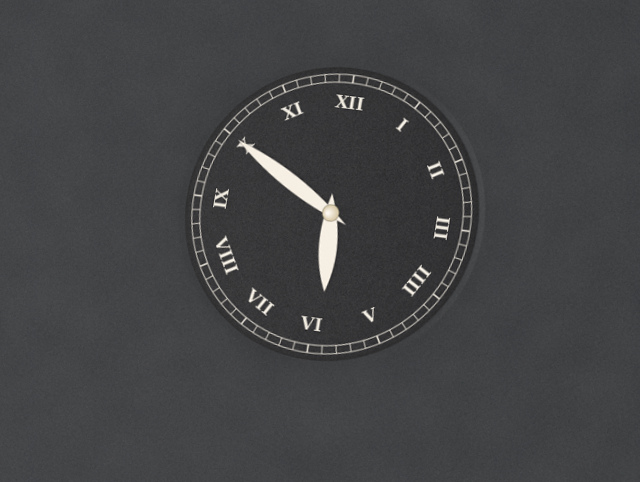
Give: 5:50
